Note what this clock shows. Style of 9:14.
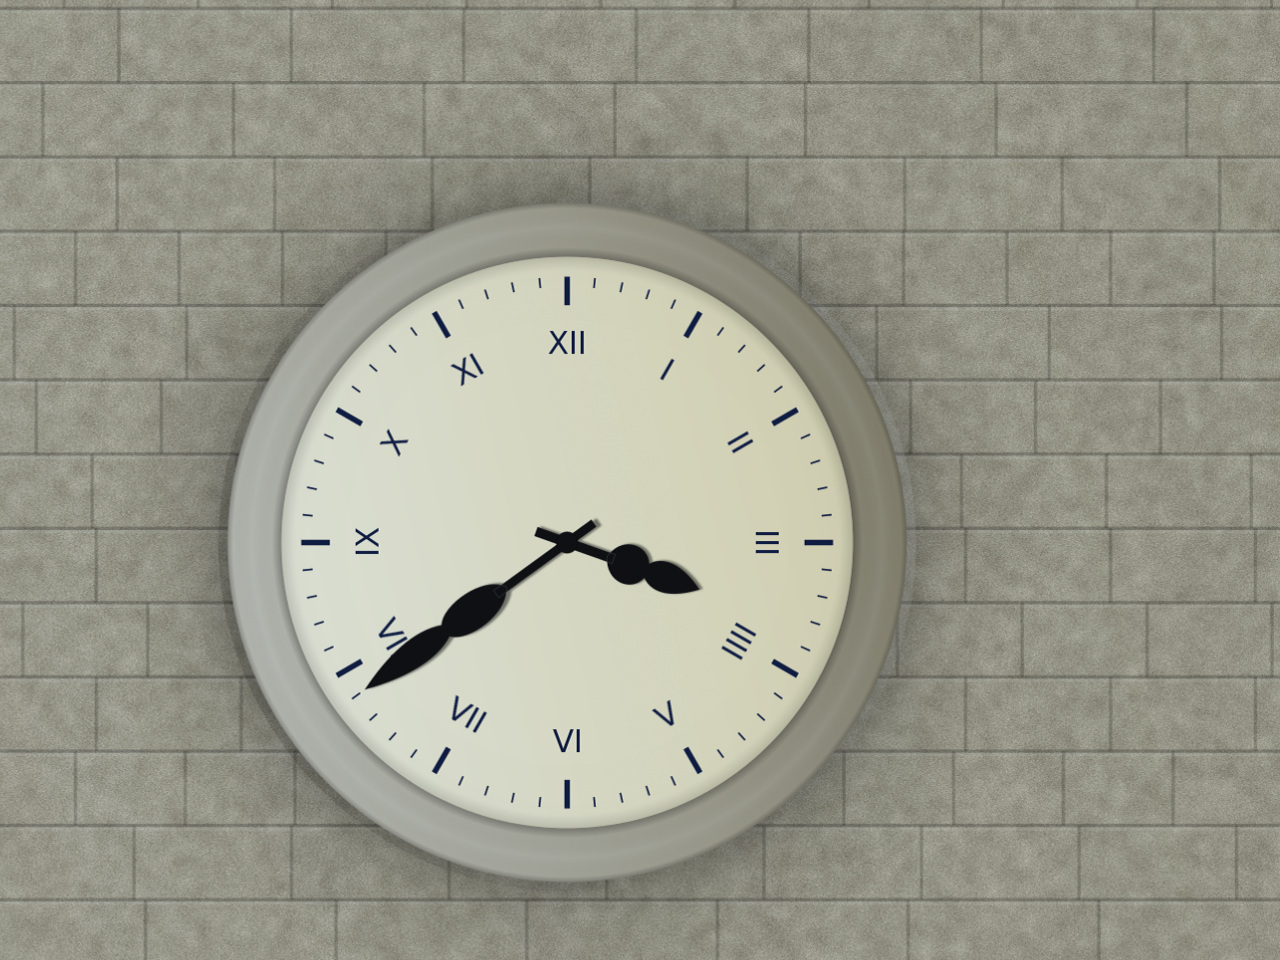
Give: 3:39
